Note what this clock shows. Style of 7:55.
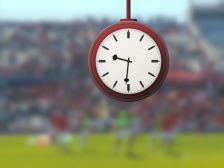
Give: 9:31
